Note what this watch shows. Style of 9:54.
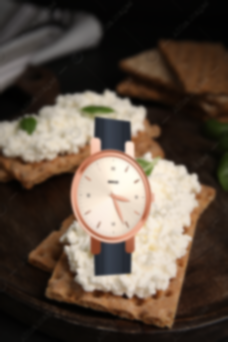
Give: 3:26
